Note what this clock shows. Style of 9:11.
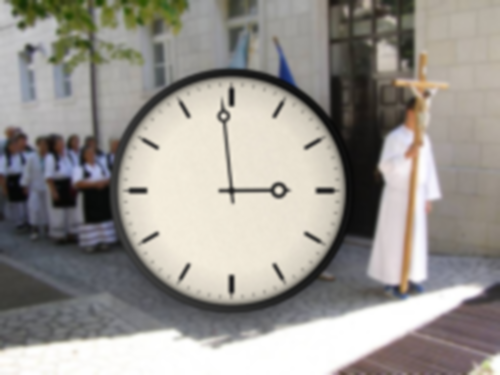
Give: 2:59
